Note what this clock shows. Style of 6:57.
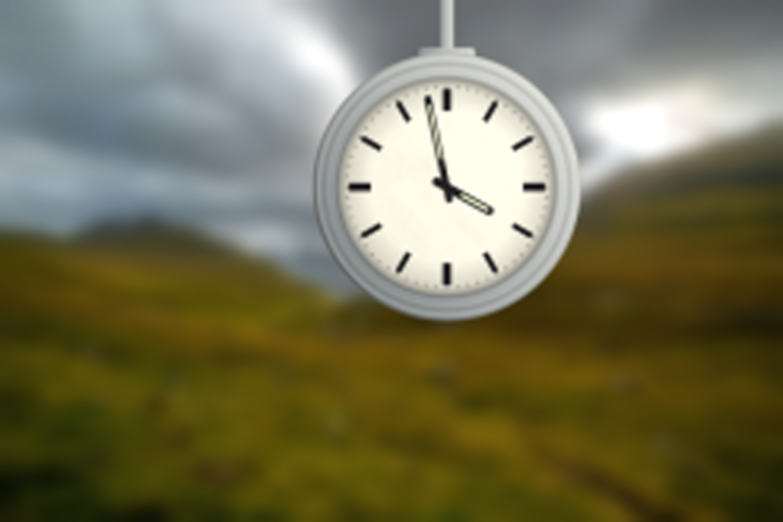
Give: 3:58
